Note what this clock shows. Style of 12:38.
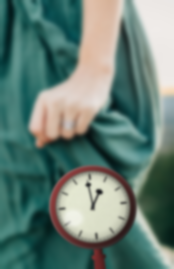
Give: 12:59
